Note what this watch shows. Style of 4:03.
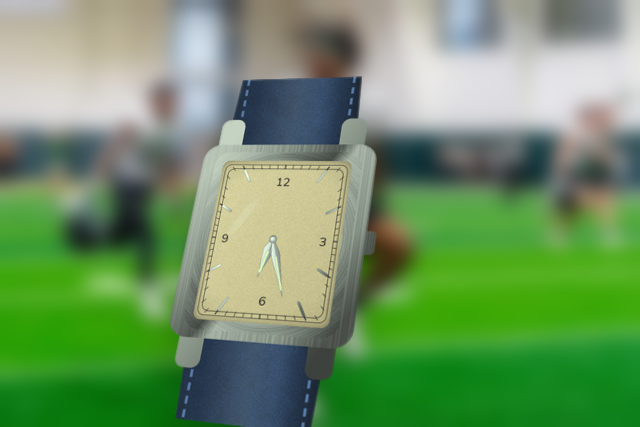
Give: 6:27
